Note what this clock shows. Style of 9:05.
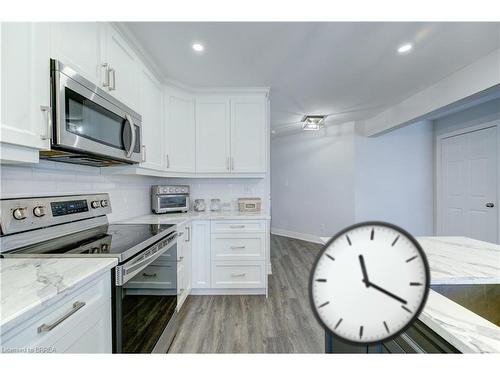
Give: 11:19
